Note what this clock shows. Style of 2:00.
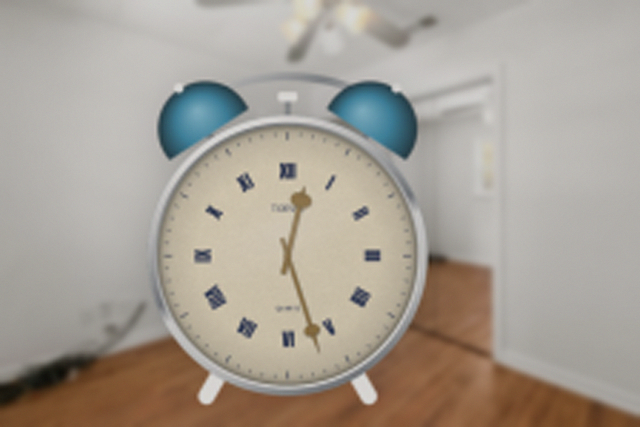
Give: 12:27
